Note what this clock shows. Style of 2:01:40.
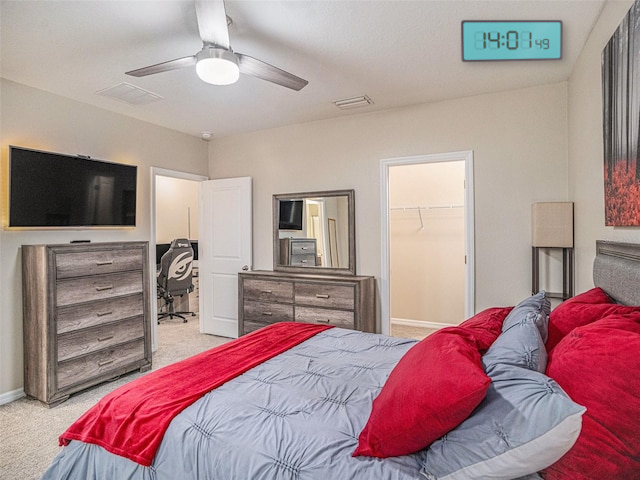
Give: 14:01:49
